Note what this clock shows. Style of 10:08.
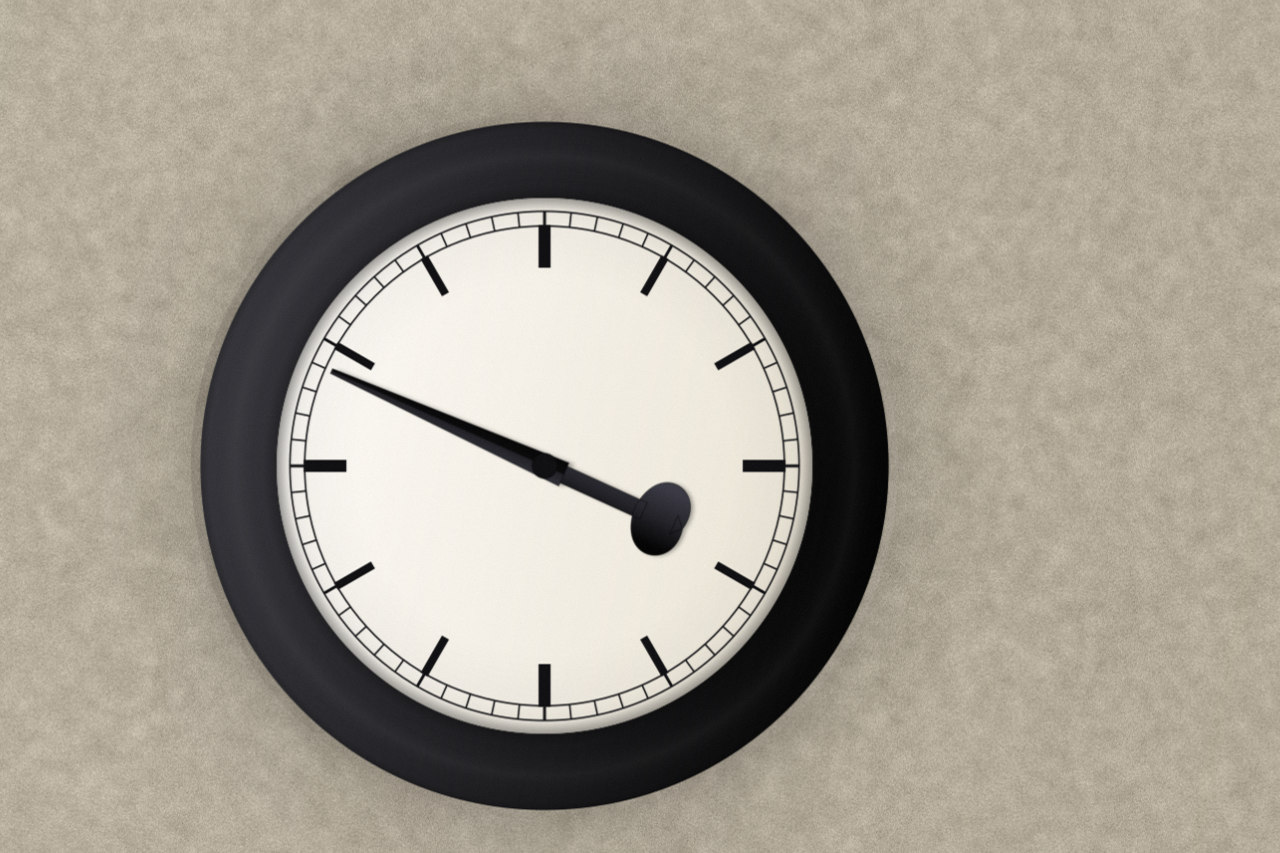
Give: 3:49
